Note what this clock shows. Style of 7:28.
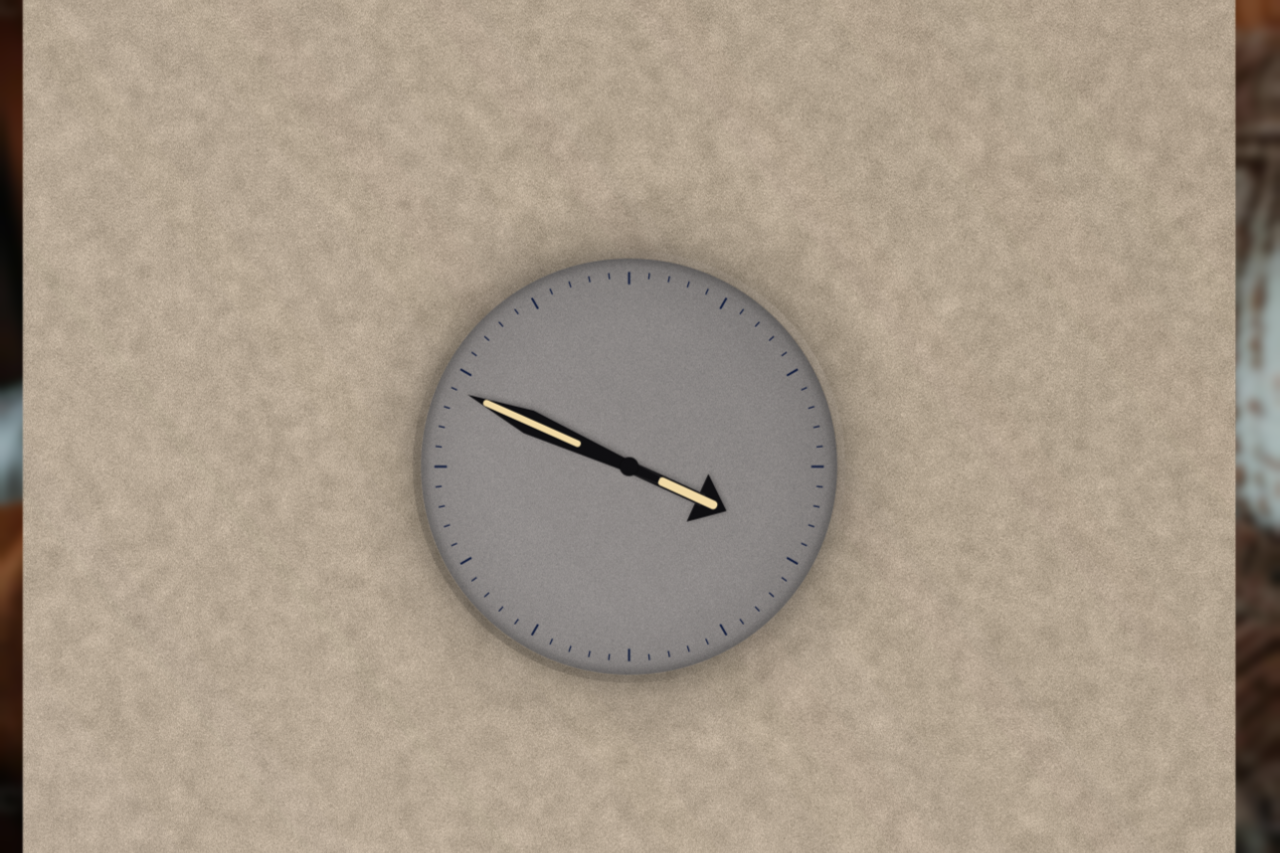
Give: 3:49
